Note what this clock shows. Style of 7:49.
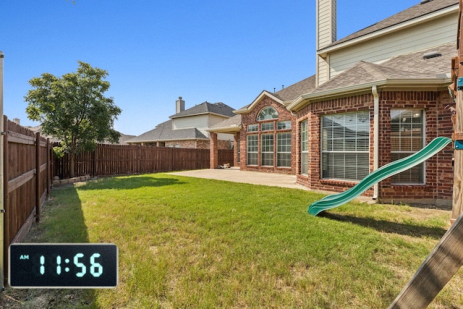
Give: 11:56
